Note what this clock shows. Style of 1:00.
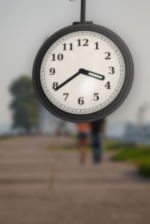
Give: 3:39
